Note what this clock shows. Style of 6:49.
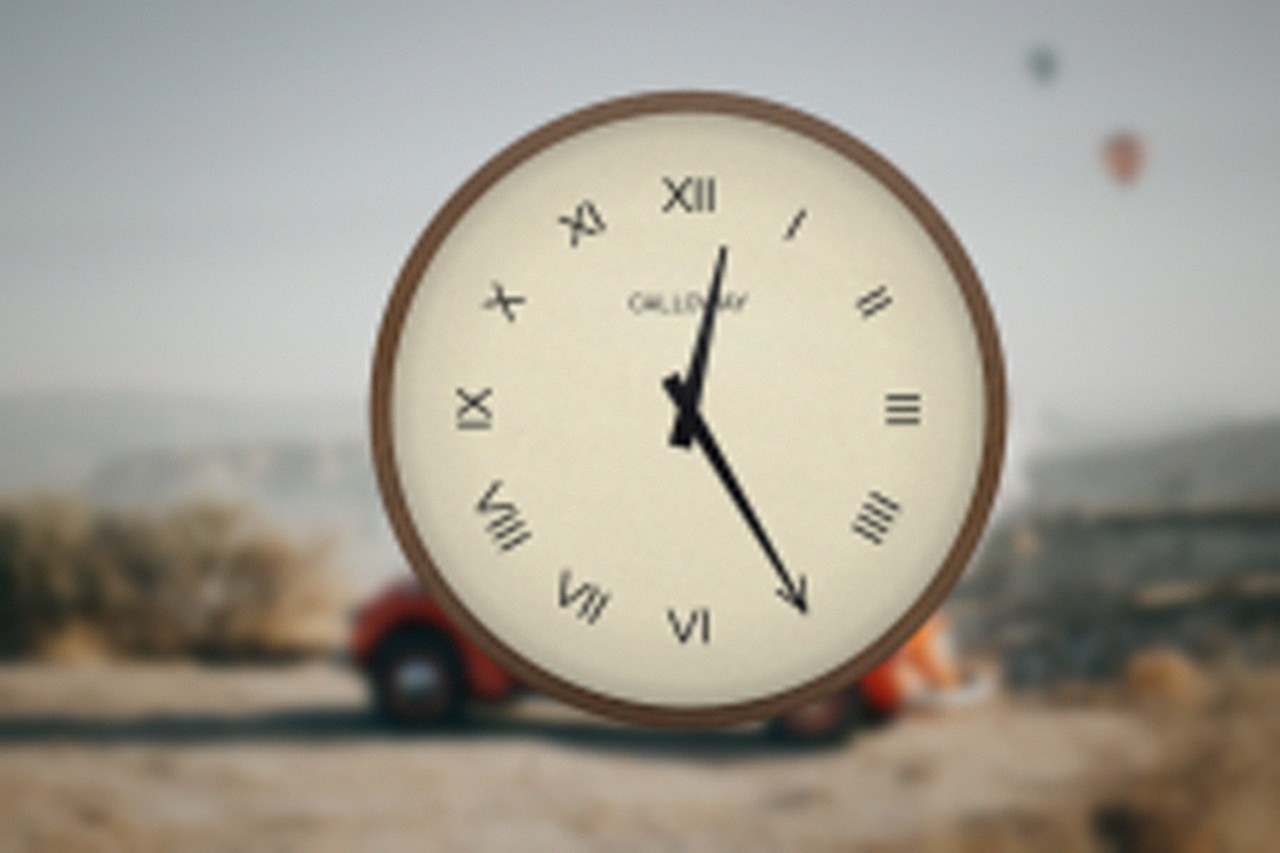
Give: 12:25
